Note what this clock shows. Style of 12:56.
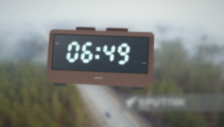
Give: 6:49
